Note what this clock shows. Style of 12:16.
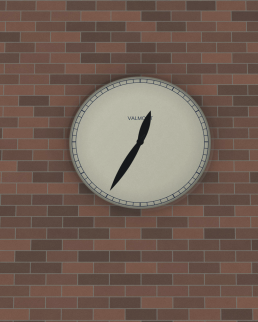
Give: 12:35
